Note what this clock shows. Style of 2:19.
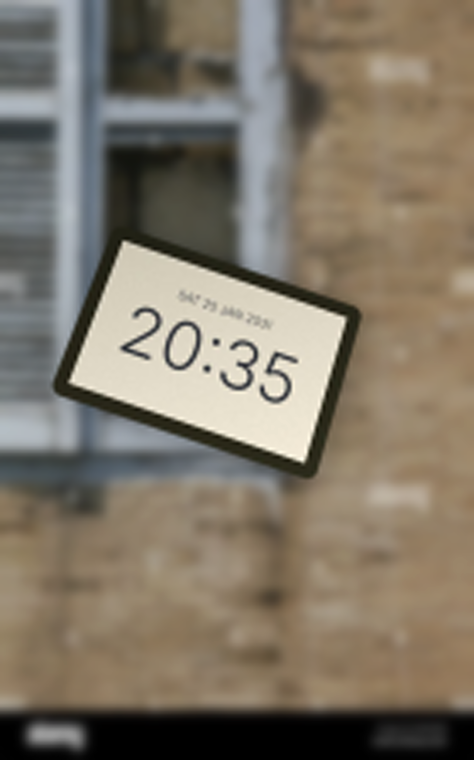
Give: 20:35
